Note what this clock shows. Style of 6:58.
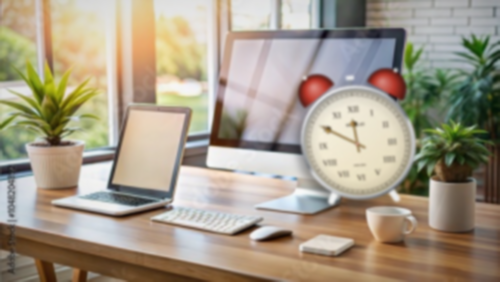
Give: 11:50
